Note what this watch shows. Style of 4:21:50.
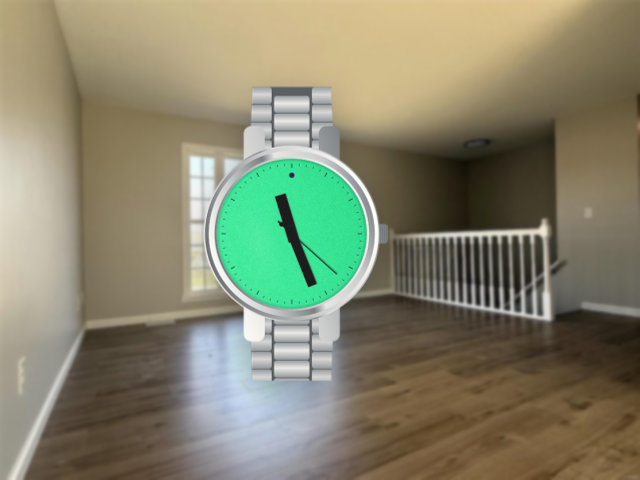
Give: 11:26:22
